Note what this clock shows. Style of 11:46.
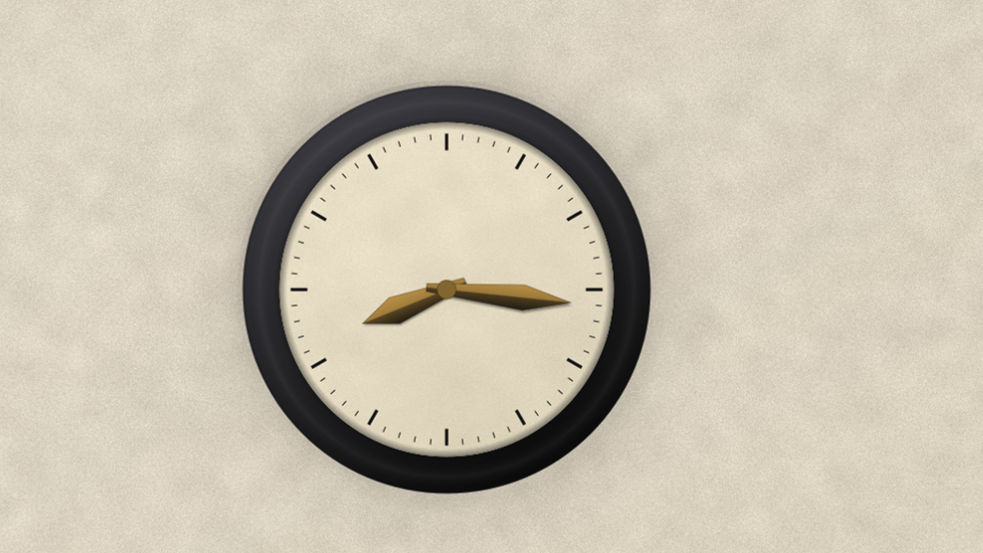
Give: 8:16
